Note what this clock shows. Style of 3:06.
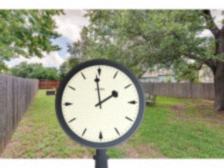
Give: 1:59
